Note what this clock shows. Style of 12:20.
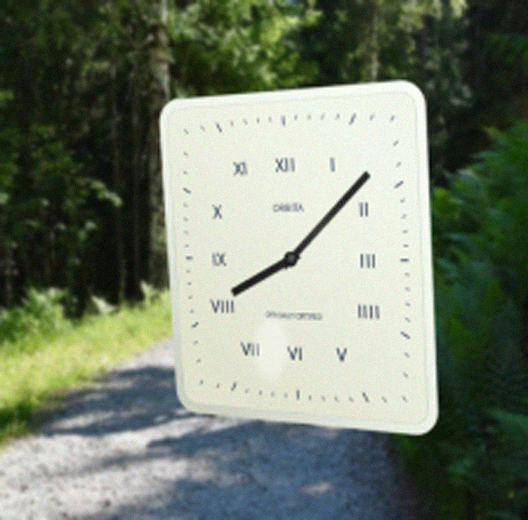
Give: 8:08
